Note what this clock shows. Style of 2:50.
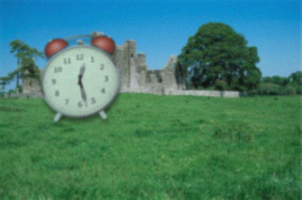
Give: 12:28
